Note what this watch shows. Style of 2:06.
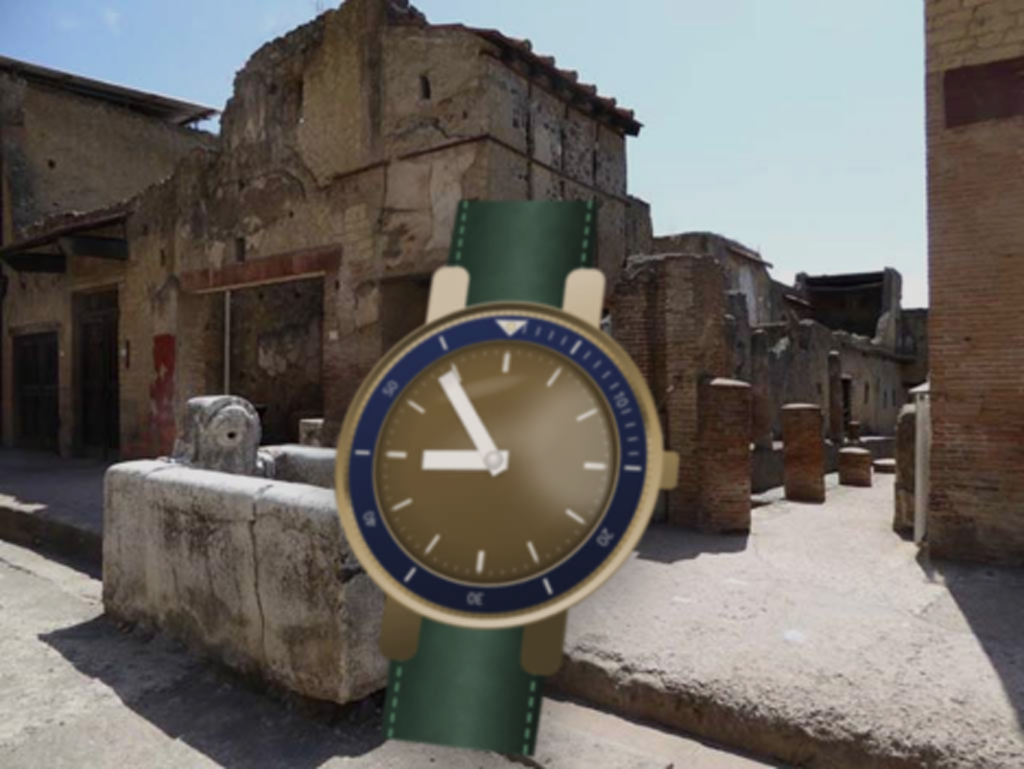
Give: 8:54
